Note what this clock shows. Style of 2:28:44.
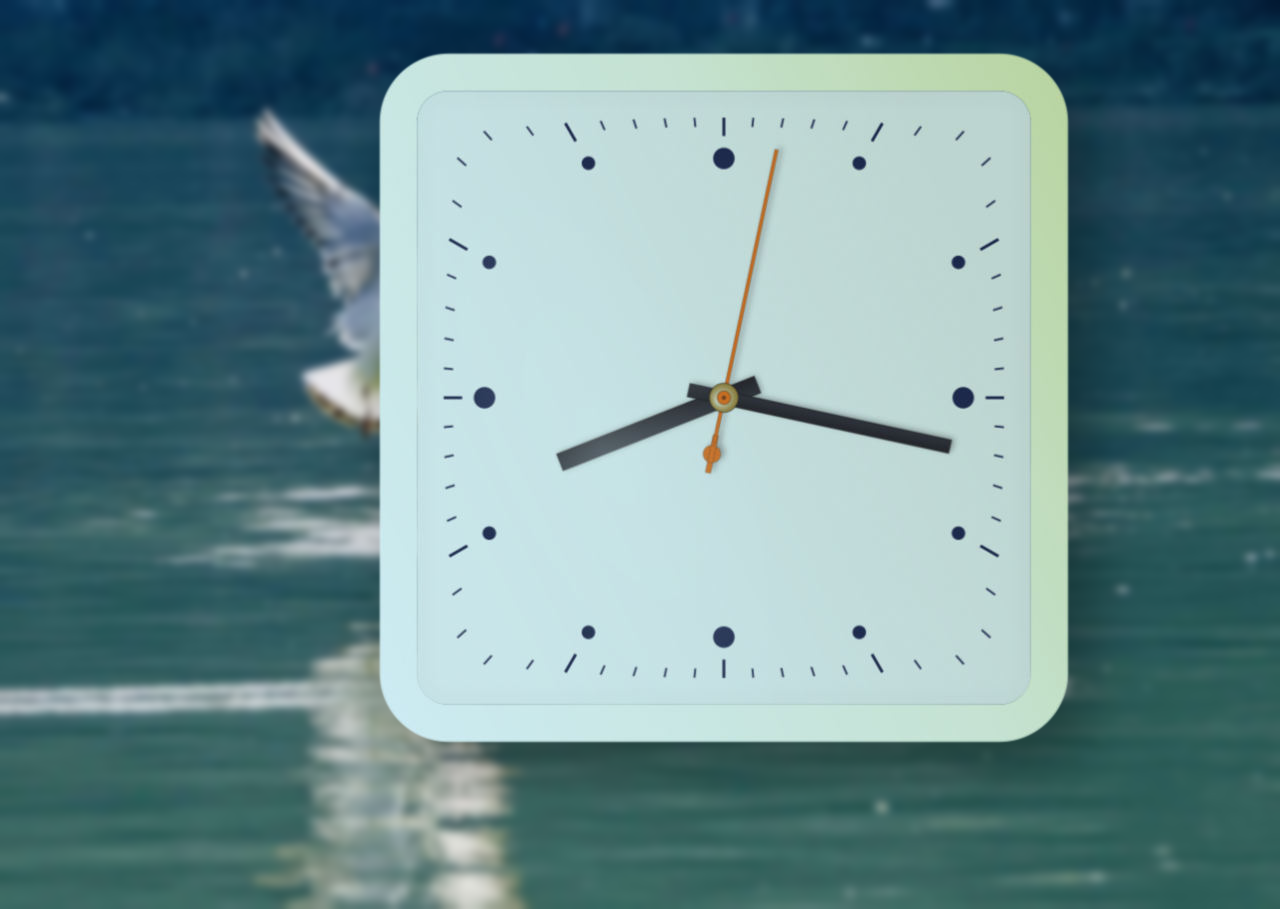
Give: 8:17:02
